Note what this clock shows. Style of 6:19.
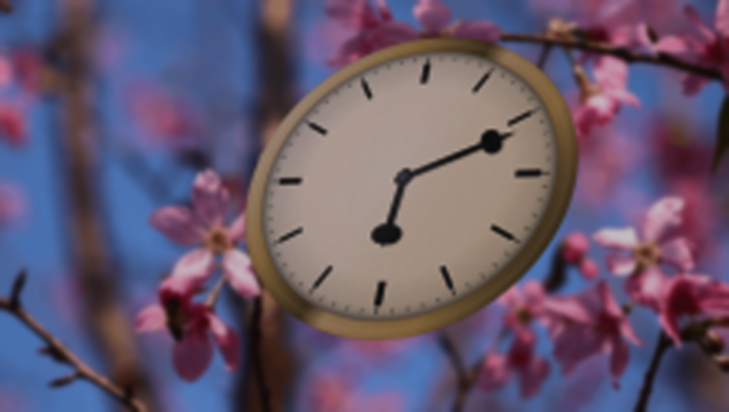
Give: 6:11
